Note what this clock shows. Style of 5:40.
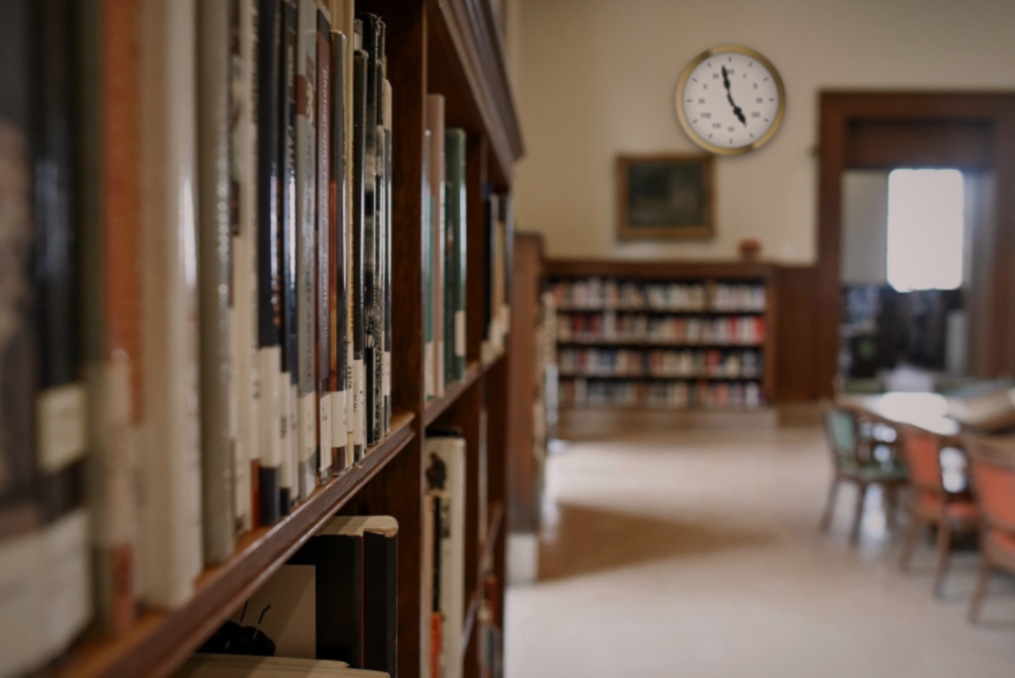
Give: 4:58
